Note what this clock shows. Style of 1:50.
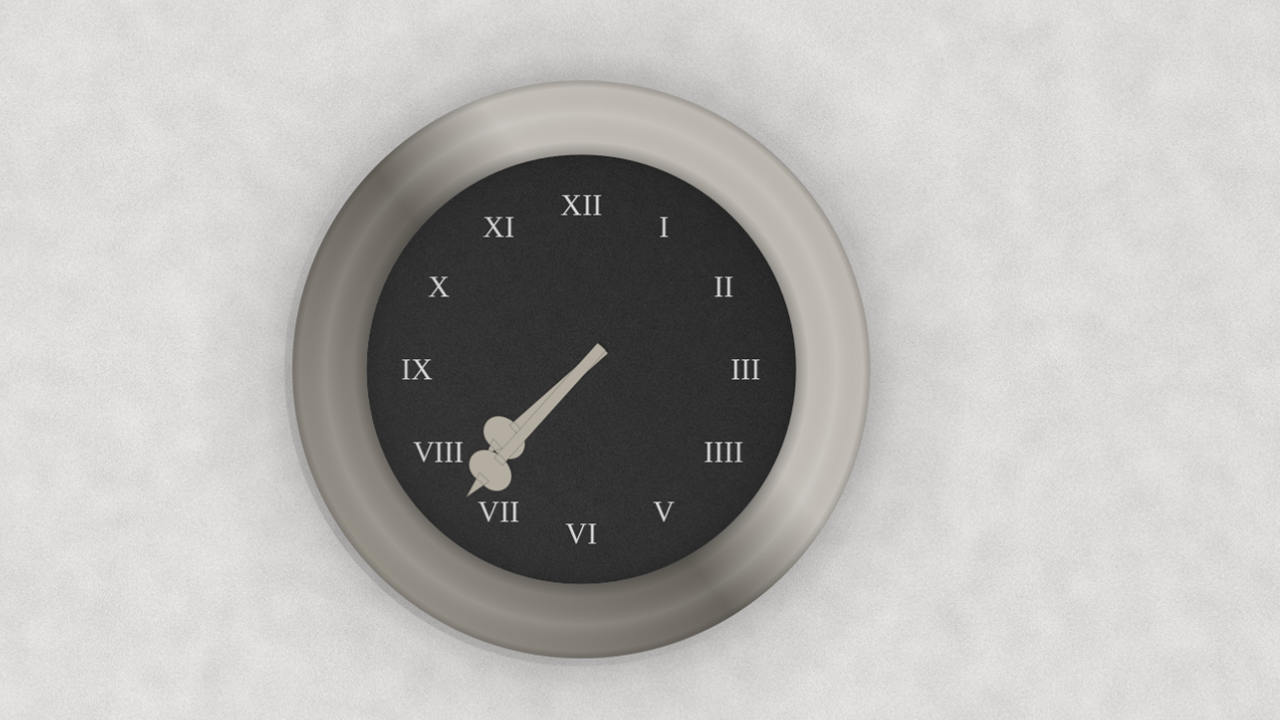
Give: 7:37
